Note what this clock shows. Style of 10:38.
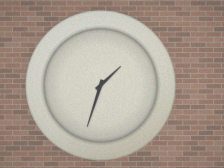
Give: 1:33
